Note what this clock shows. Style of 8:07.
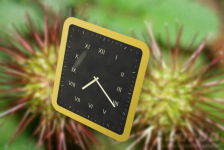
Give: 7:21
